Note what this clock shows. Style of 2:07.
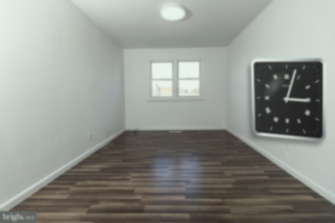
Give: 3:03
